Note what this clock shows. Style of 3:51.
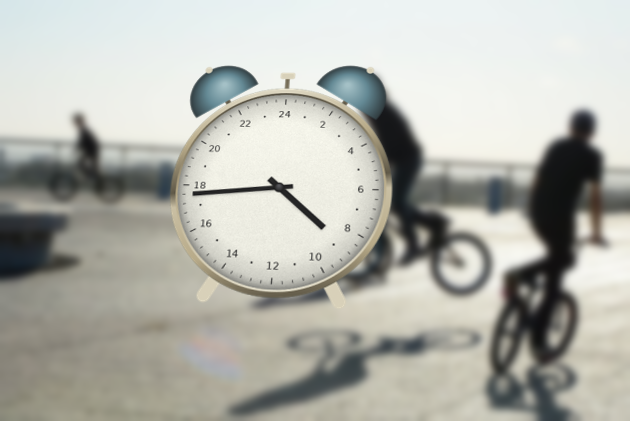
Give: 8:44
